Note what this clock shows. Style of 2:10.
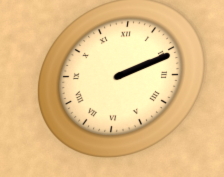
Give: 2:11
